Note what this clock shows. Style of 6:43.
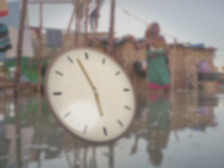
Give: 5:57
